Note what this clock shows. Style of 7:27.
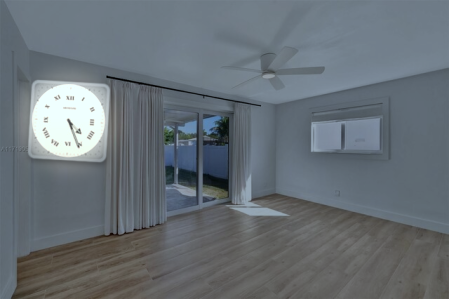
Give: 4:26
